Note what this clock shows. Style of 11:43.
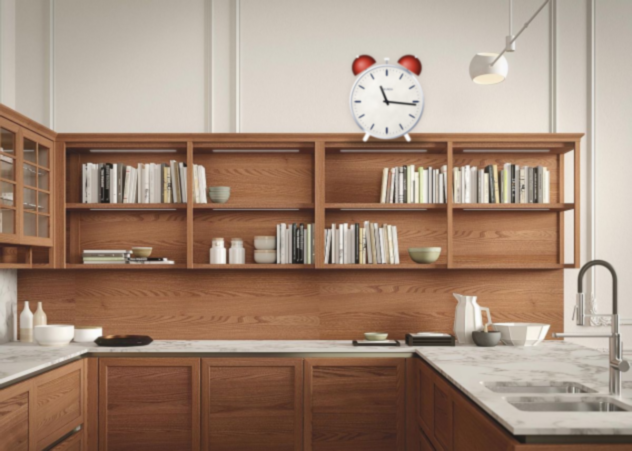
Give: 11:16
